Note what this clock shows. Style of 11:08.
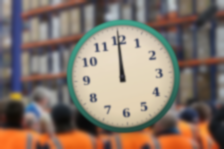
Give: 12:00
